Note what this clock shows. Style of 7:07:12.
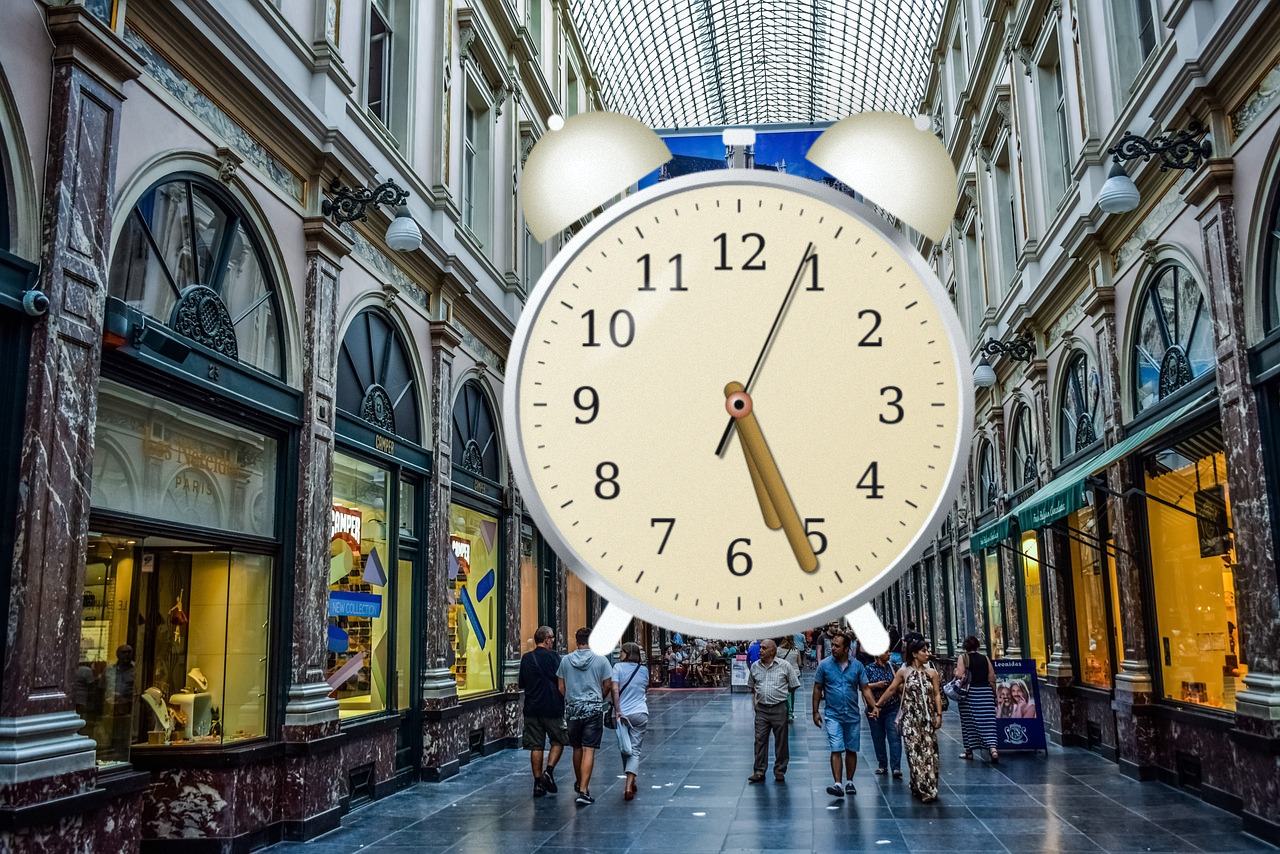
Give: 5:26:04
